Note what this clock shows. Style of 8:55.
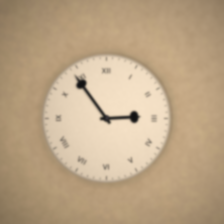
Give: 2:54
